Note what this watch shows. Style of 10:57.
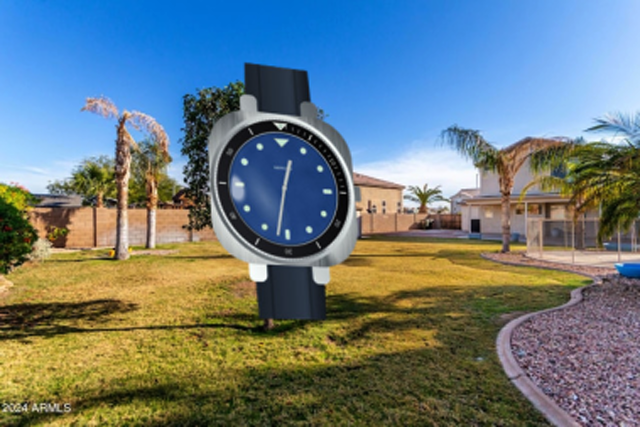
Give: 12:32
